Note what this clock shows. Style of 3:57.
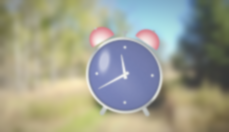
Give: 11:40
